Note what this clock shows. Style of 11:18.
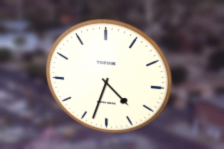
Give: 4:33
